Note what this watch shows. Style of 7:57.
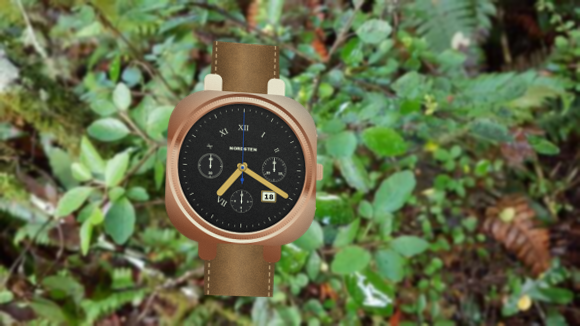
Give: 7:20
